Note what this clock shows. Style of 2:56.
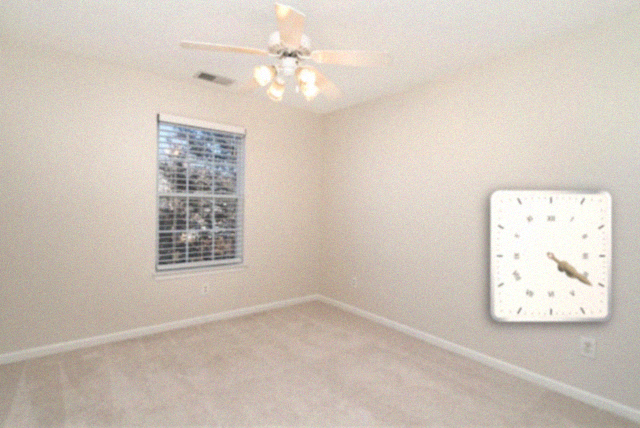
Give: 4:21
